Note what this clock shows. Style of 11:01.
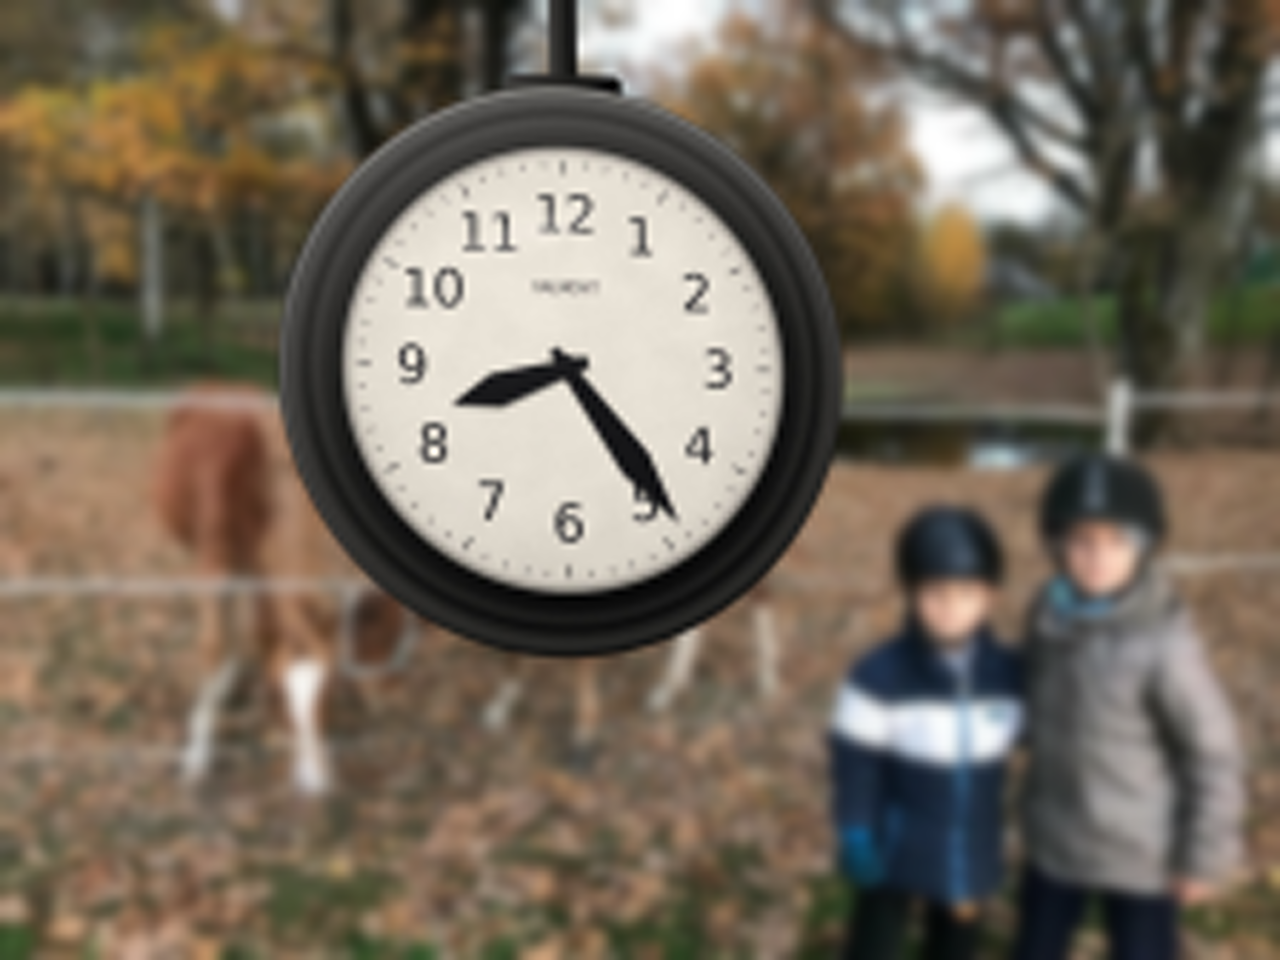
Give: 8:24
